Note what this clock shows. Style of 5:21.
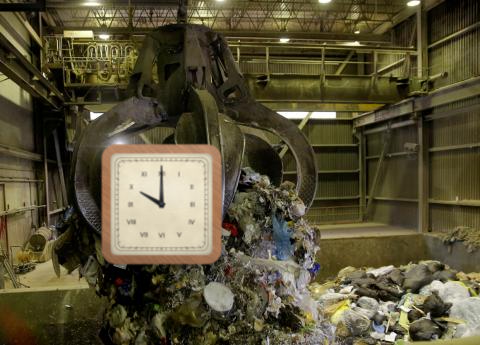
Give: 10:00
